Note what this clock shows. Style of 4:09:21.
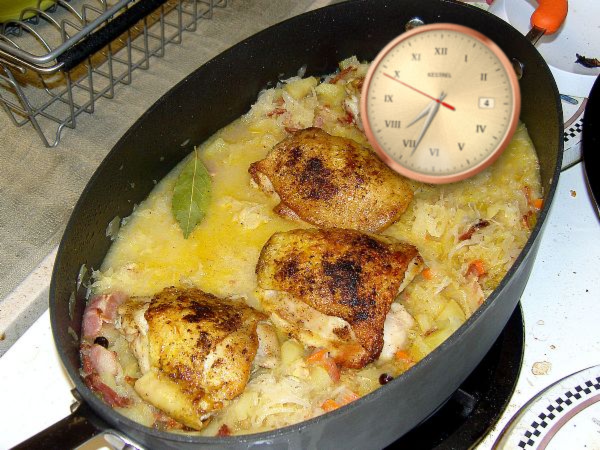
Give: 7:33:49
